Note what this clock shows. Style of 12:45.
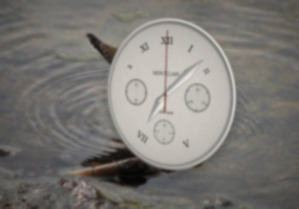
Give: 7:08
